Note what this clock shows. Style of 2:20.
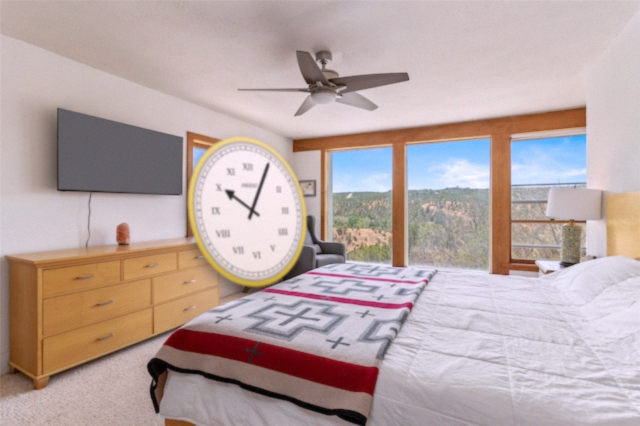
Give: 10:05
